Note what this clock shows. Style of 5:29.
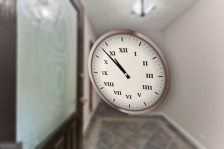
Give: 10:53
